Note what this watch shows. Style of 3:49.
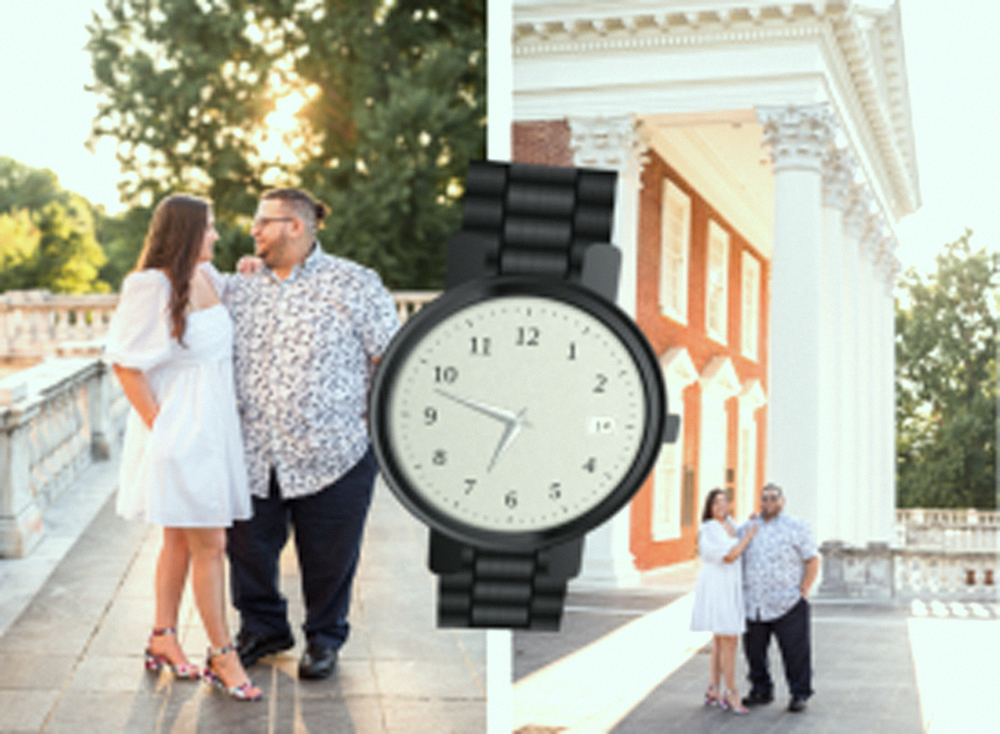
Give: 6:48
